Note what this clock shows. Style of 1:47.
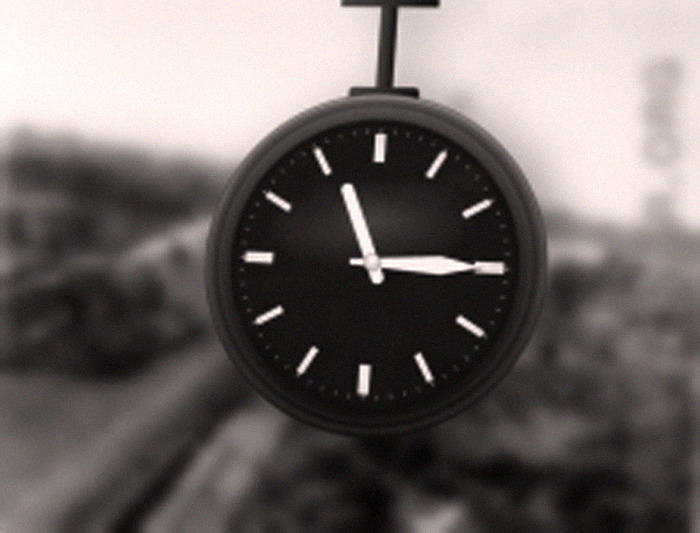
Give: 11:15
